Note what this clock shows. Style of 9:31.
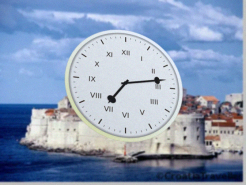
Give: 7:13
